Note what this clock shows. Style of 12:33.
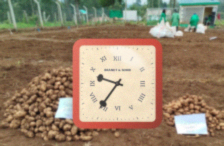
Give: 9:36
